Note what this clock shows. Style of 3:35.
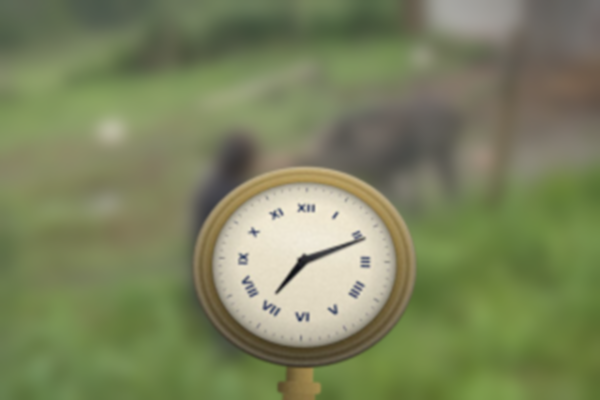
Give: 7:11
